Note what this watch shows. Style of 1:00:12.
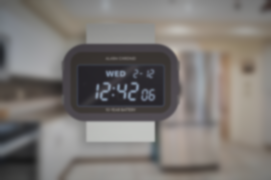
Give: 12:42:06
